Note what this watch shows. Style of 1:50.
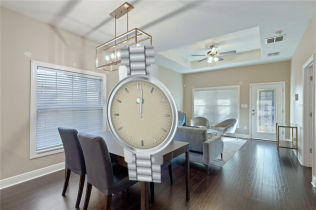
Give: 12:01
